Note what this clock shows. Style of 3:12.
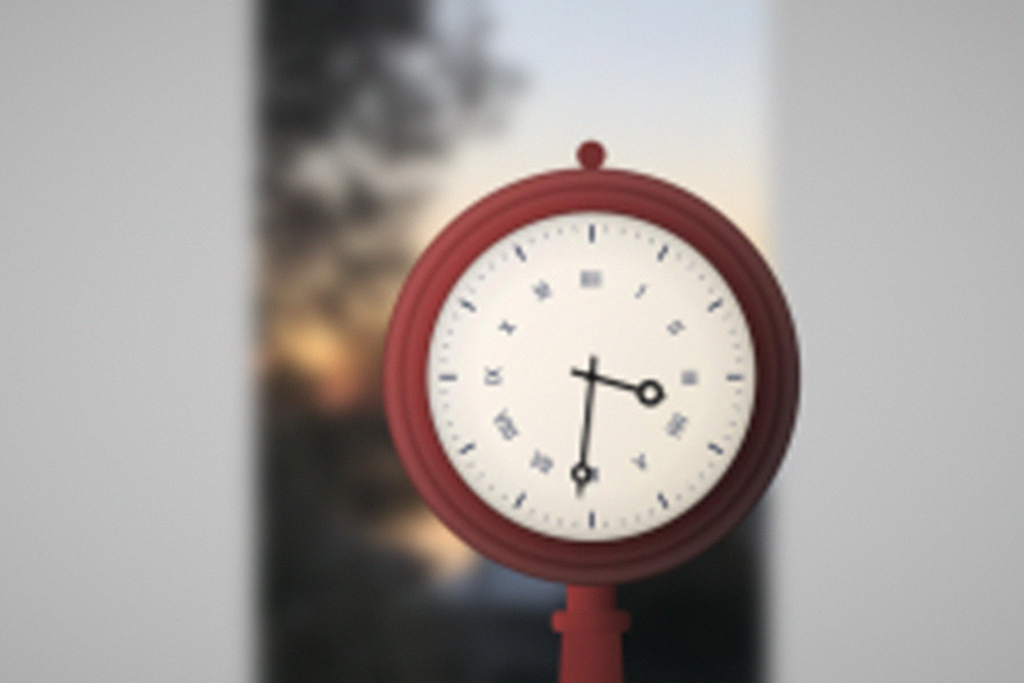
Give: 3:31
